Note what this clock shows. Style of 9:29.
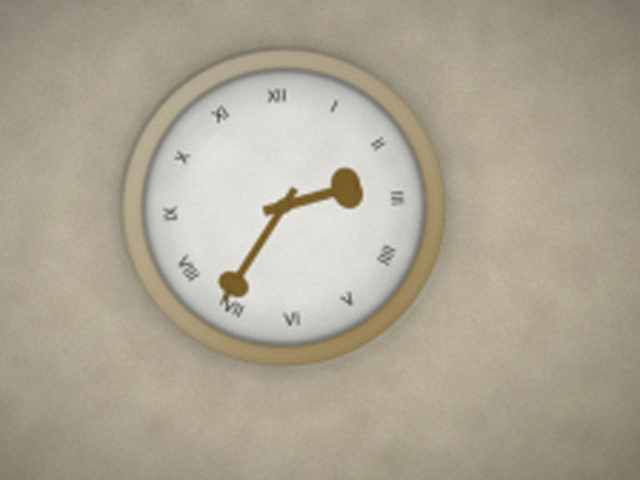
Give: 2:36
